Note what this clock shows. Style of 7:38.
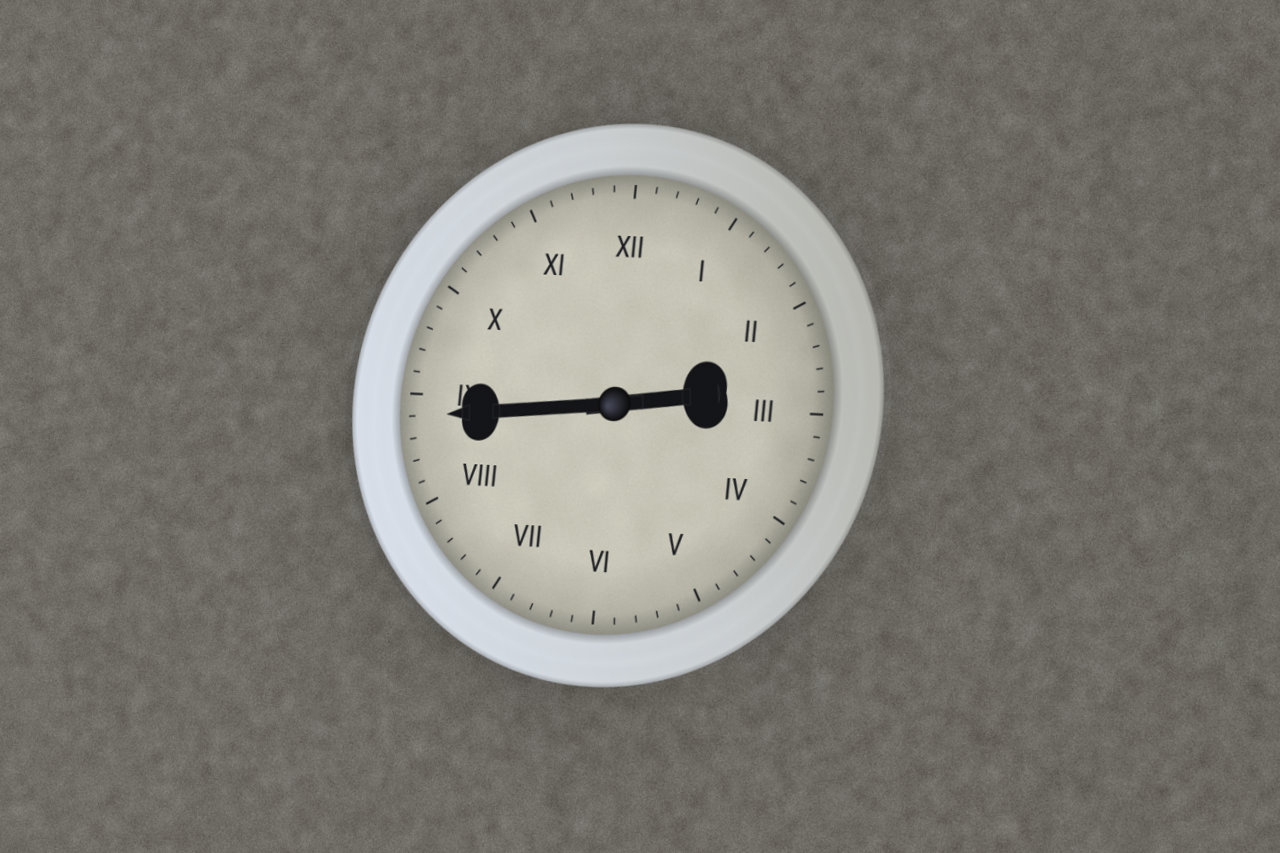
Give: 2:44
